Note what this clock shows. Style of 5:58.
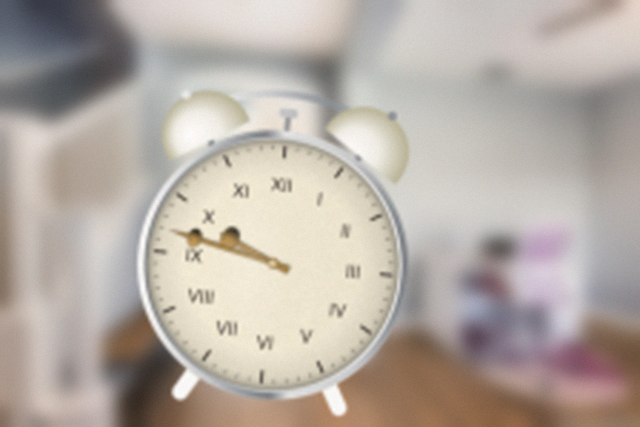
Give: 9:47
